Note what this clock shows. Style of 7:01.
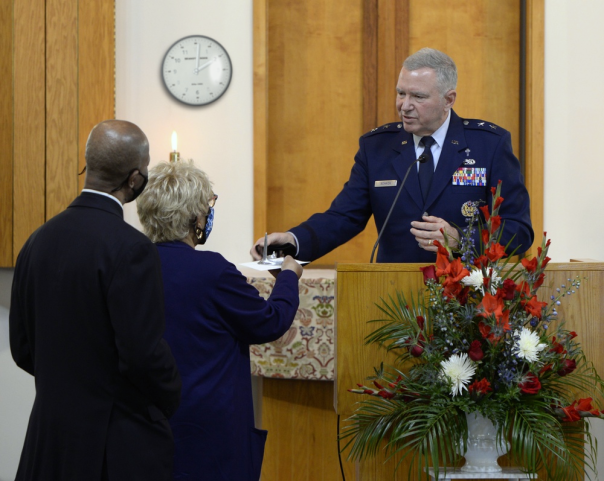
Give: 2:01
